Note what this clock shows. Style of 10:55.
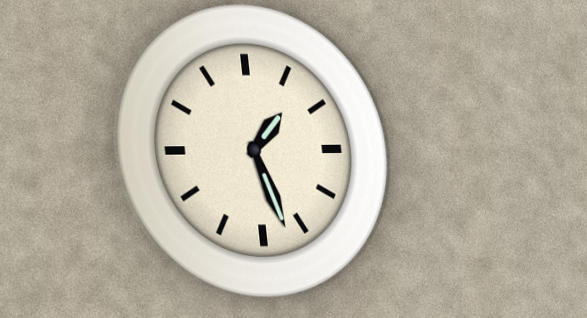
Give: 1:27
